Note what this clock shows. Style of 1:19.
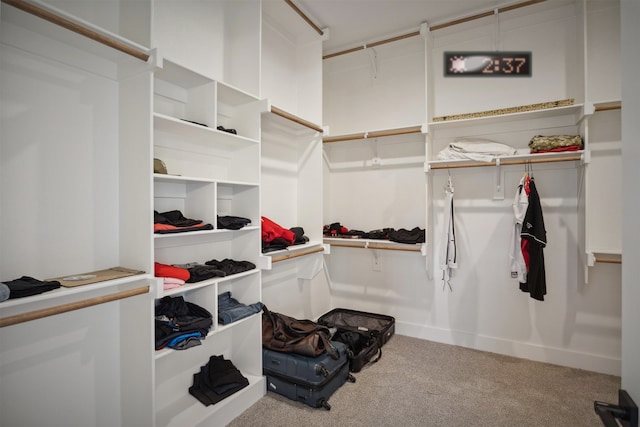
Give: 2:37
